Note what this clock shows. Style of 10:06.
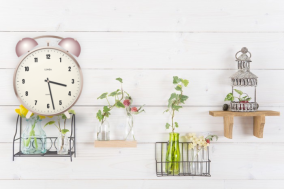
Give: 3:28
